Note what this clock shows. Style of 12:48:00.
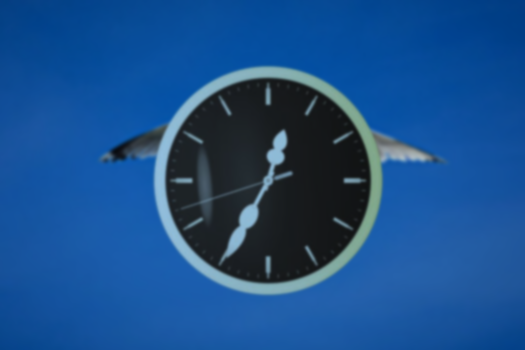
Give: 12:34:42
